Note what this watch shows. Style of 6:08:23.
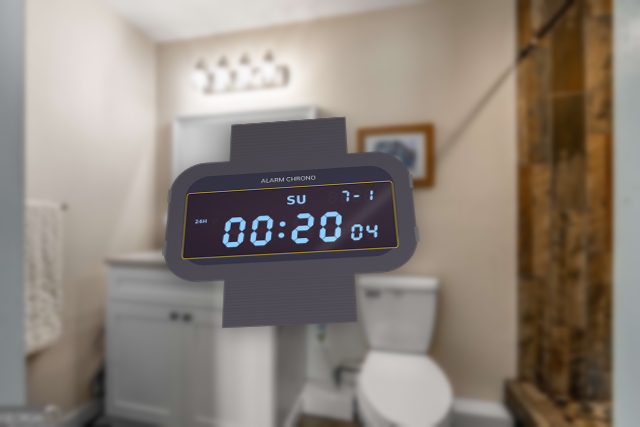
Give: 0:20:04
